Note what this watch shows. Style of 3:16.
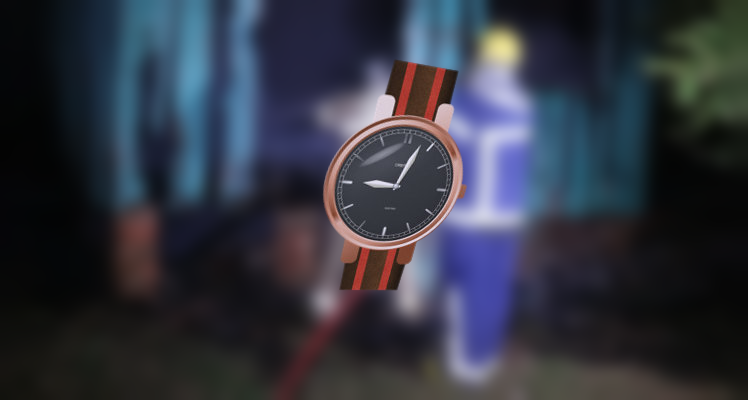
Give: 9:03
